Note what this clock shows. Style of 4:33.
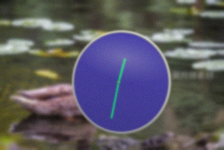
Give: 12:32
